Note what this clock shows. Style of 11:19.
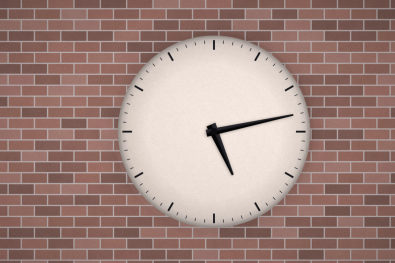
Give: 5:13
